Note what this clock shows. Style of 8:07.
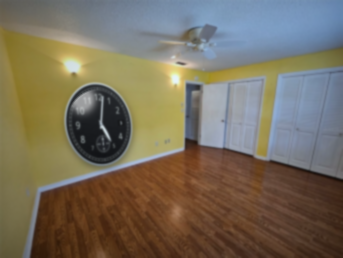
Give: 5:02
